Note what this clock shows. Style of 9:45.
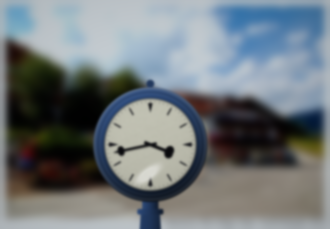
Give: 3:43
